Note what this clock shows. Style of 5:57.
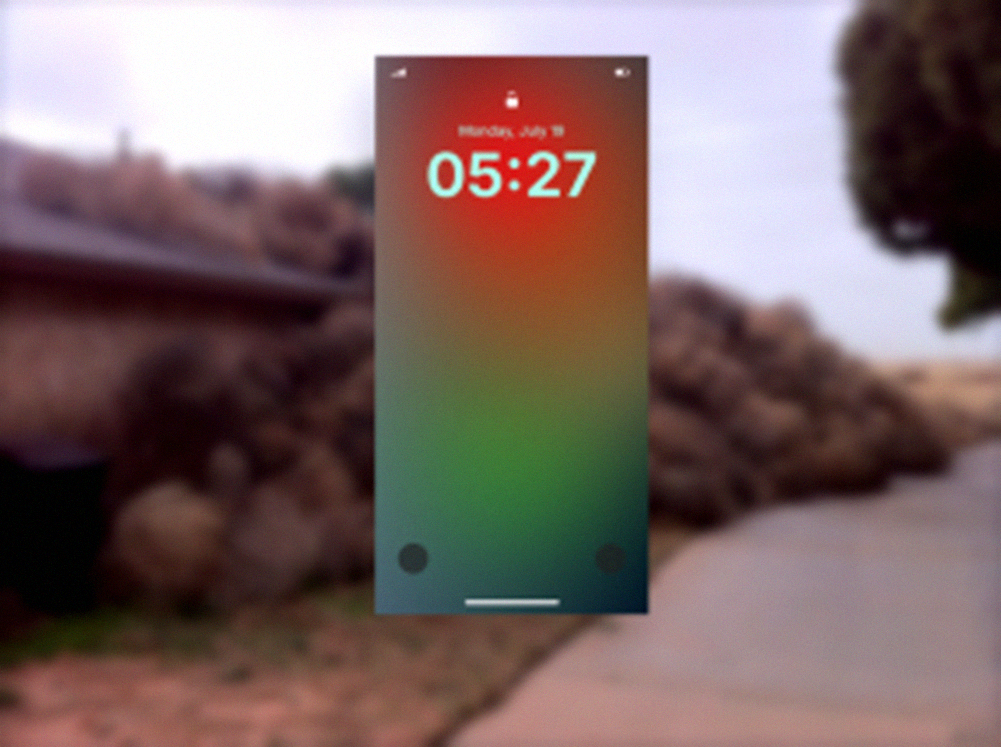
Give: 5:27
